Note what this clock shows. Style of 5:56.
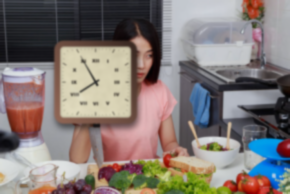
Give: 7:55
